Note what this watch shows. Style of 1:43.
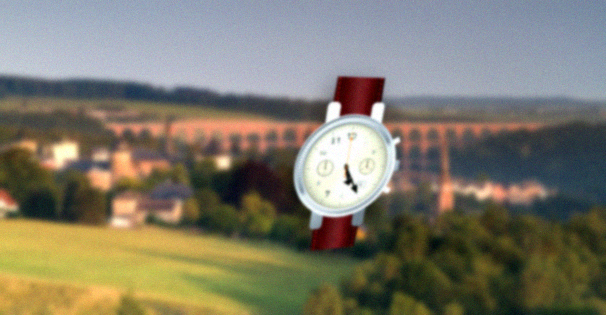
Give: 5:25
